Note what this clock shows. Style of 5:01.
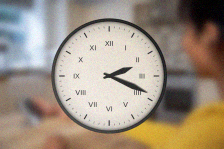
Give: 2:19
